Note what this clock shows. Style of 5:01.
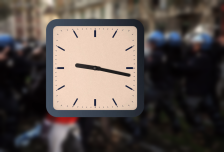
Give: 9:17
